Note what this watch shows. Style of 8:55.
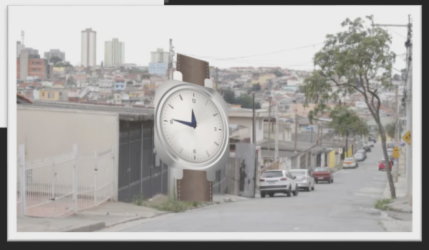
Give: 11:46
